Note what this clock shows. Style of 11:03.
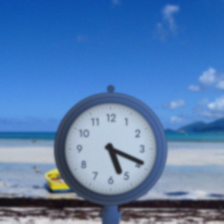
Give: 5:19
